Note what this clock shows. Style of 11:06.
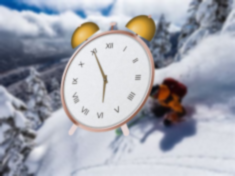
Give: 5:55
